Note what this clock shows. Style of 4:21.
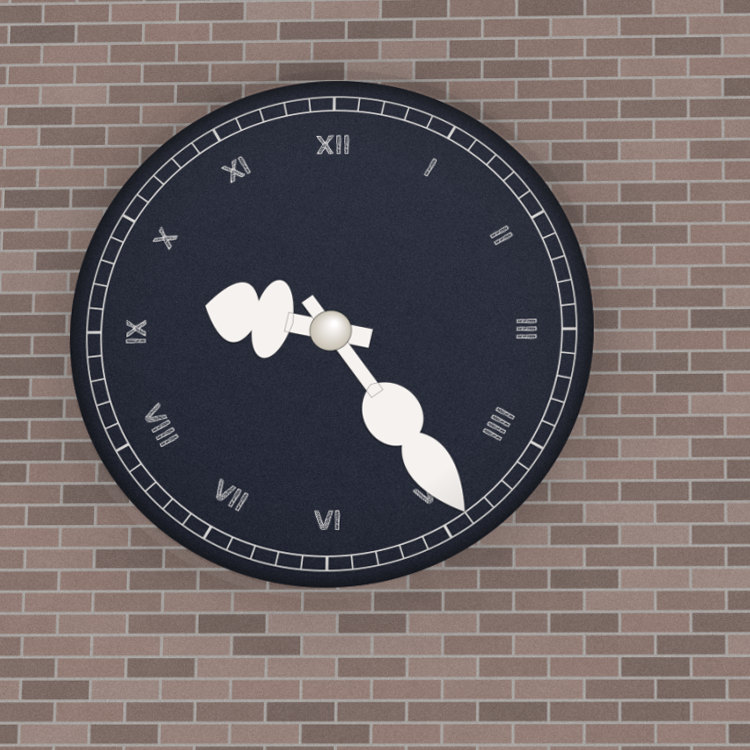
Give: 9:24
